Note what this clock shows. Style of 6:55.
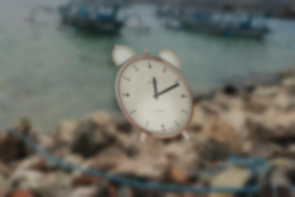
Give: 12:11
